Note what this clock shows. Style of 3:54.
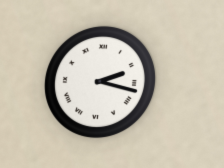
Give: 2:17
